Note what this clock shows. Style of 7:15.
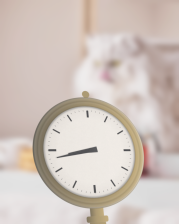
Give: 8:43
